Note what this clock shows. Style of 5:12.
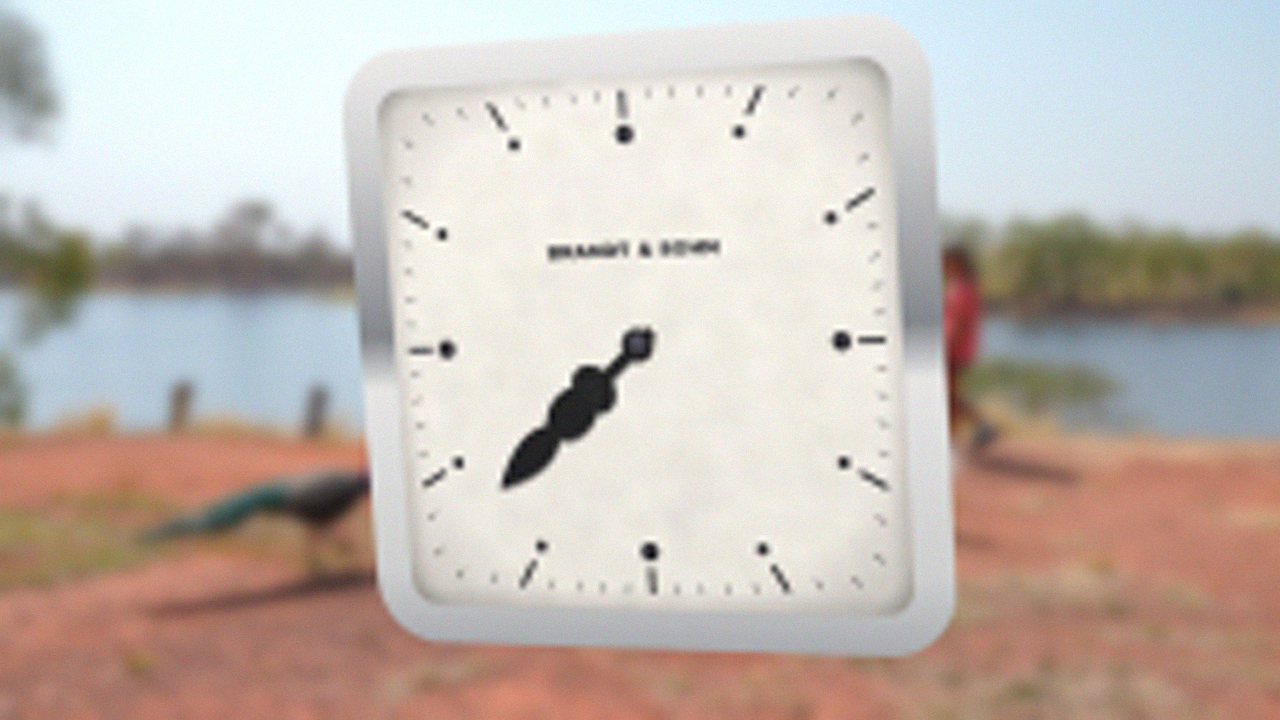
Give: 7:38
